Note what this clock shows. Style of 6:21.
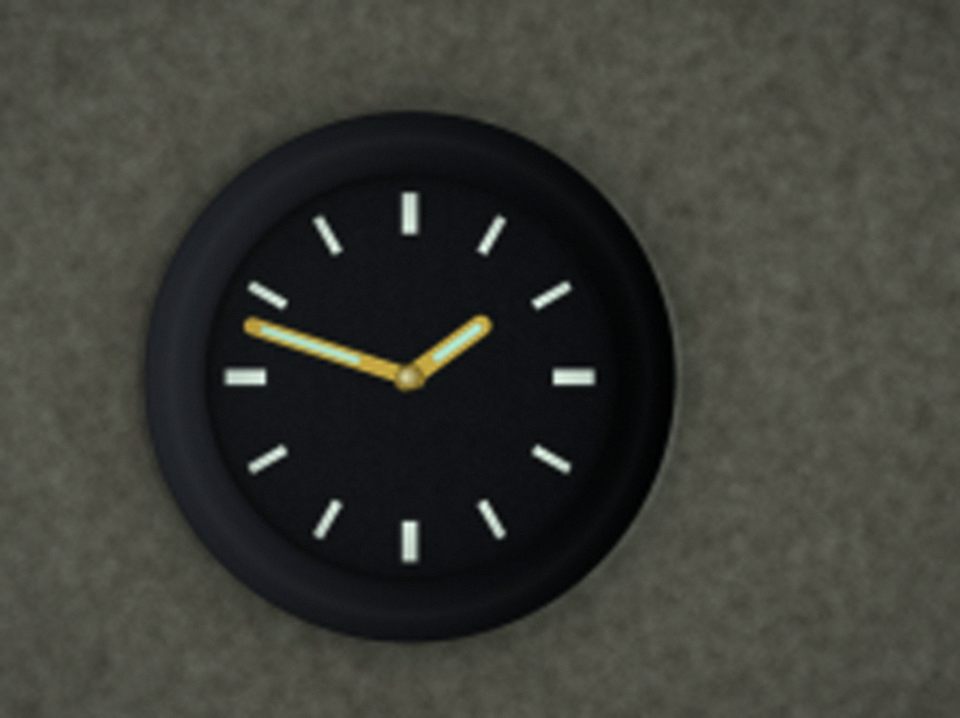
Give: 1:48
